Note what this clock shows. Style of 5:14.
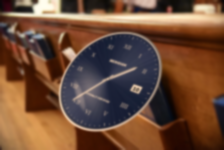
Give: 1:36
